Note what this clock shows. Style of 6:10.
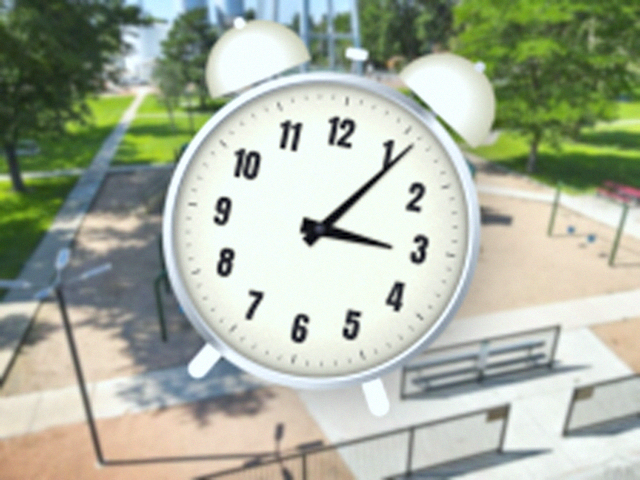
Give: 3:06
